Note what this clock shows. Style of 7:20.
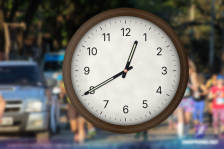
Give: 12:40
